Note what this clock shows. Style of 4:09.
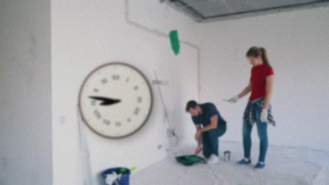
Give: 8:47
